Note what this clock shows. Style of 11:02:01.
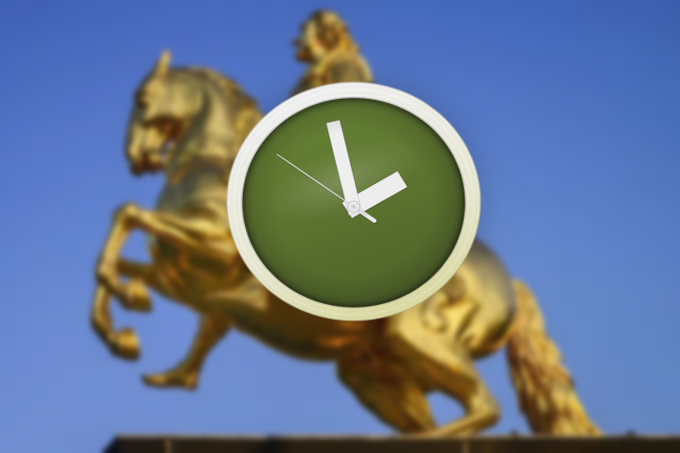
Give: 1:57:51
